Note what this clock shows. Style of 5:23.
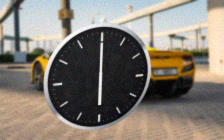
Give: 6:00
